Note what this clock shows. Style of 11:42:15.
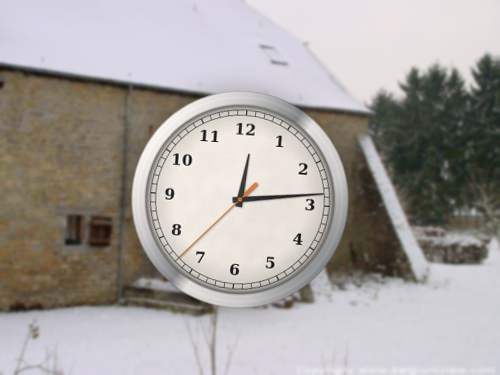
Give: 12:13:37
